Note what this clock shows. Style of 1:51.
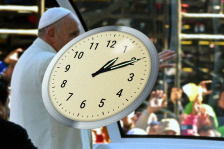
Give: 1:10
